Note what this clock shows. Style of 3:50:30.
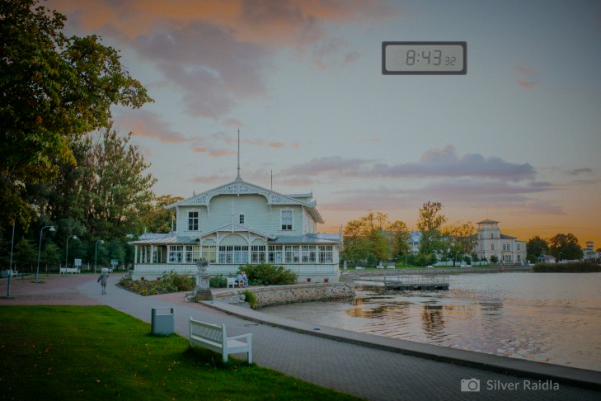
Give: 8:43:32
